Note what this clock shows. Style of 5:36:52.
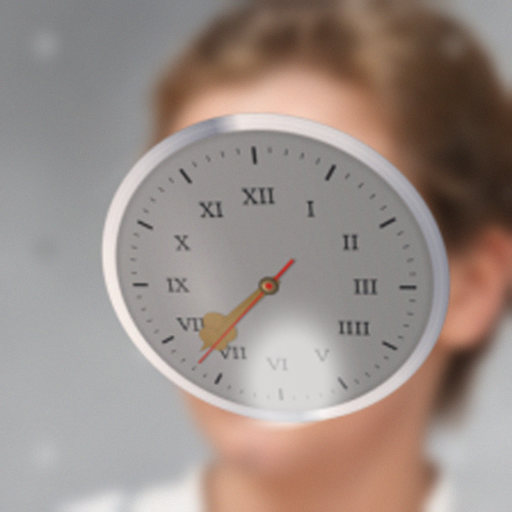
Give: 7:37:37
